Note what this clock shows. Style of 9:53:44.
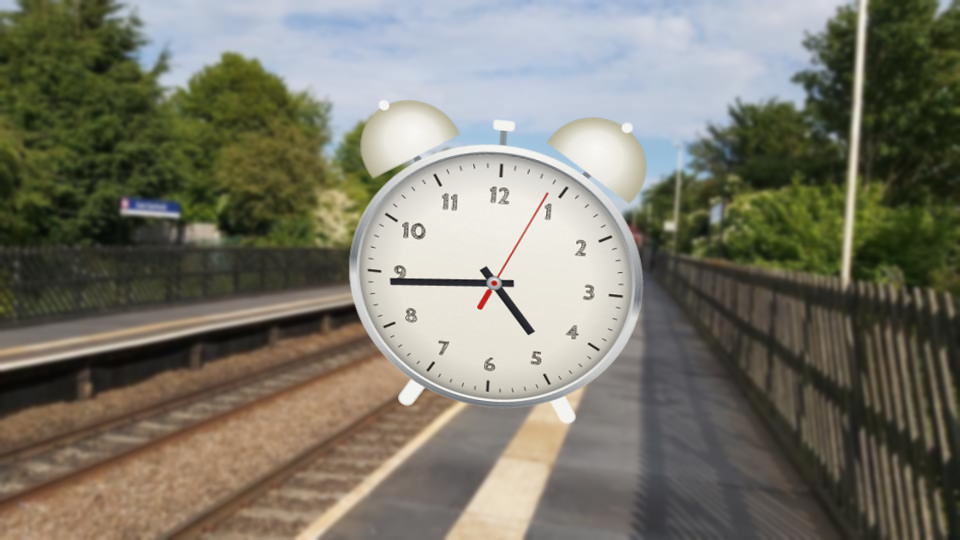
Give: 4:44:04
